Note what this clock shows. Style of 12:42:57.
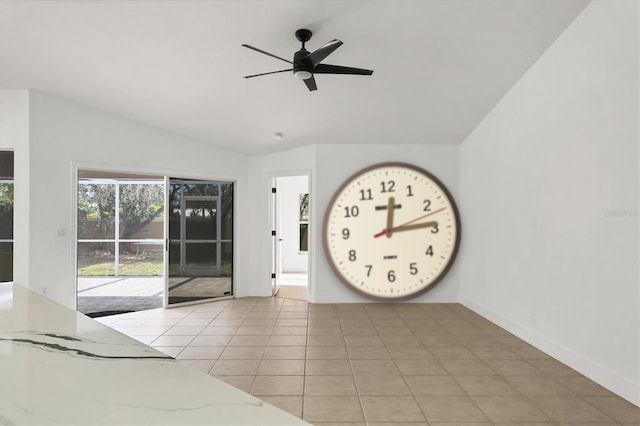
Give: 12:14:12
